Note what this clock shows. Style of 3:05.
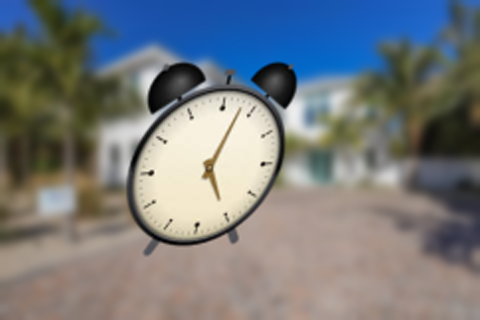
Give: 5:03
